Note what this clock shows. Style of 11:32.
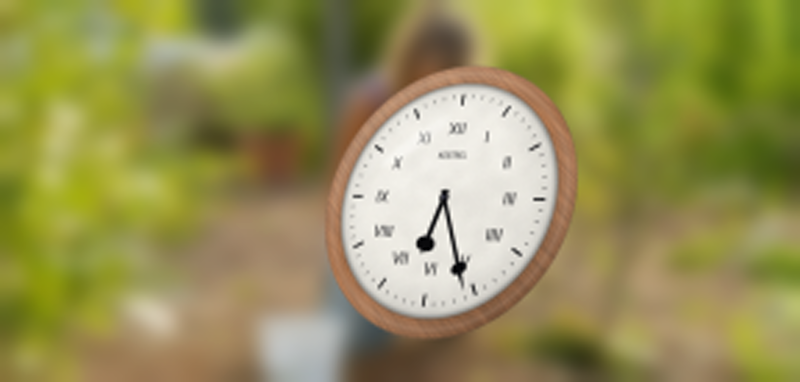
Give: 6:26
